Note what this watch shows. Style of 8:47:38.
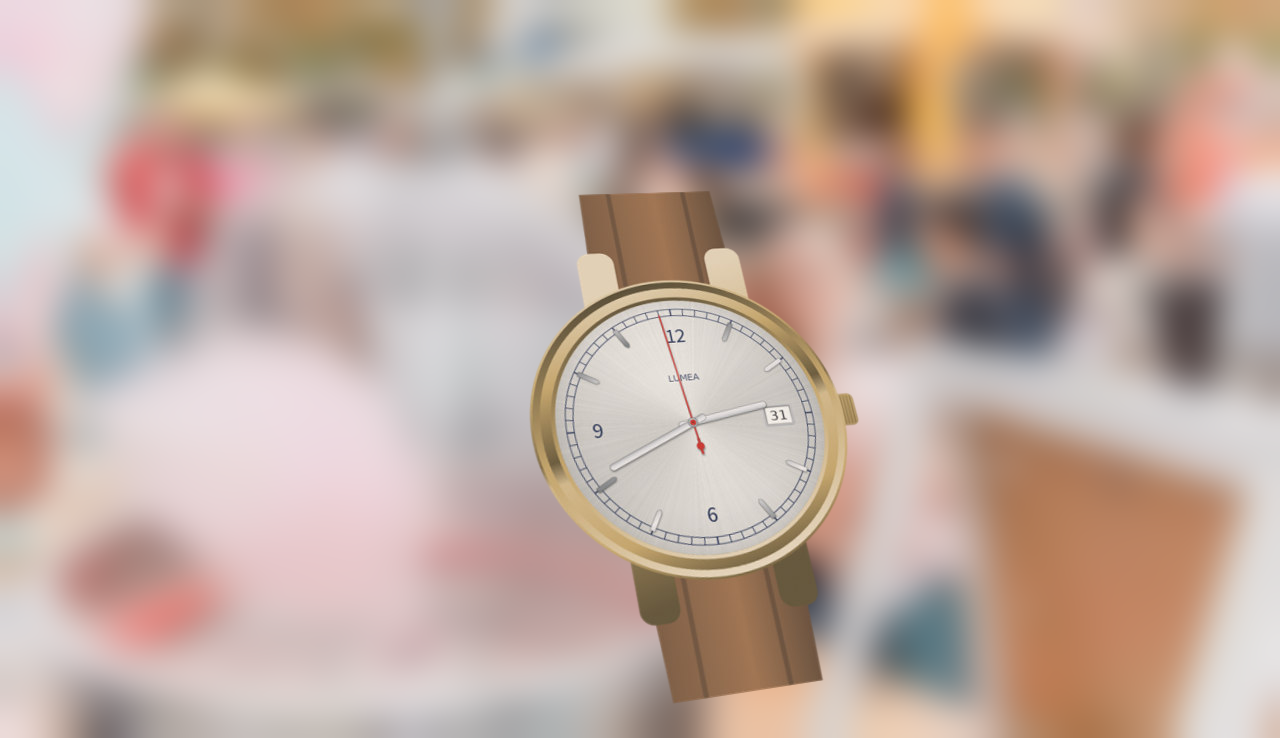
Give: 2:40:59
